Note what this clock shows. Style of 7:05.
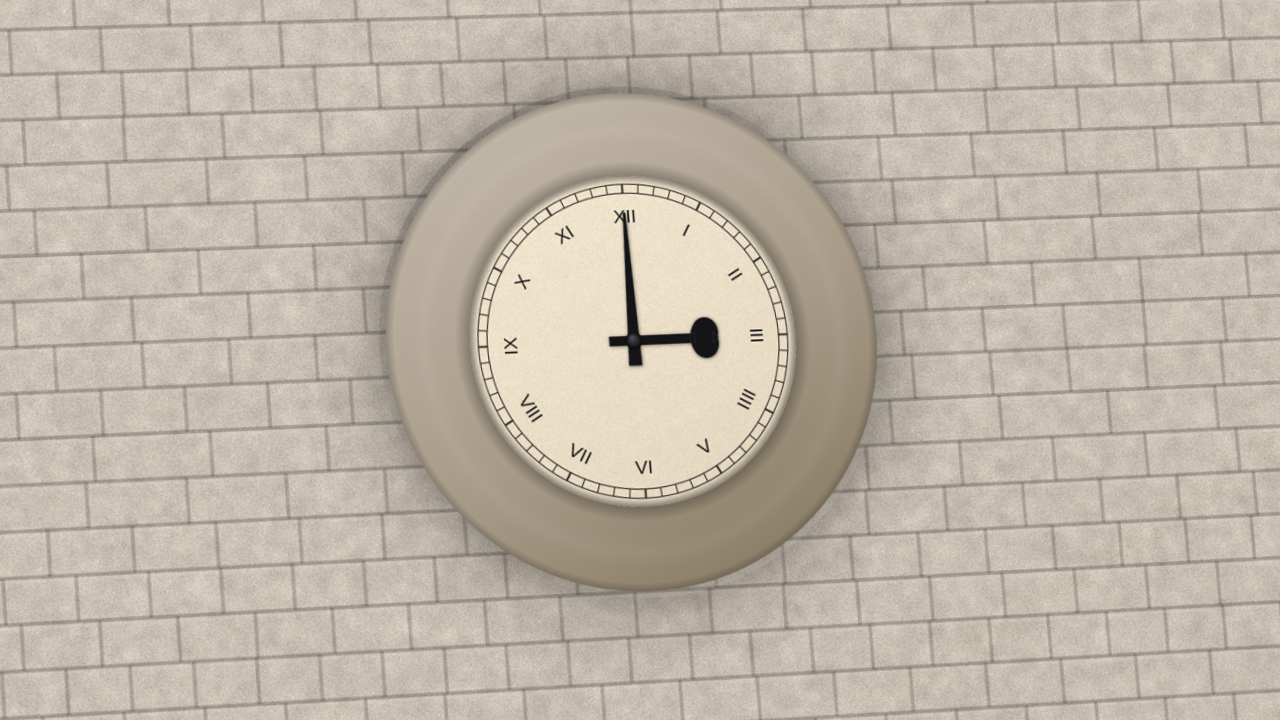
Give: 3:00
